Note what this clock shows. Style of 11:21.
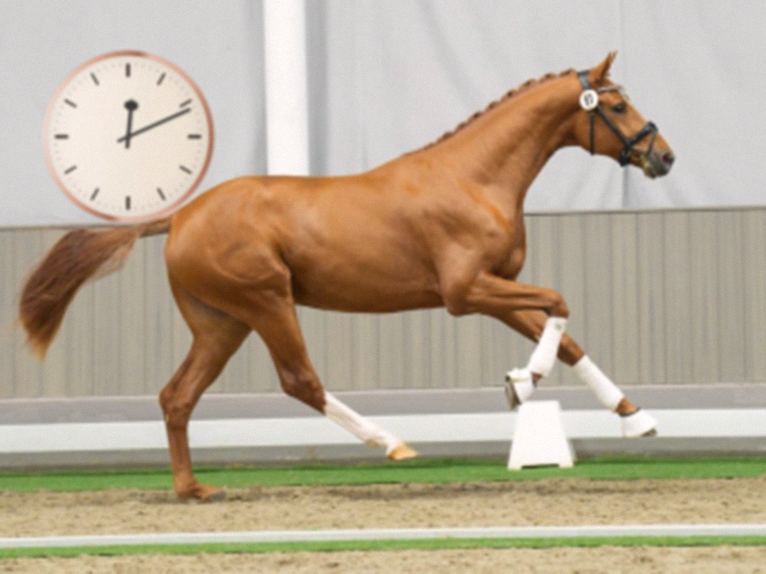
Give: 12:11
